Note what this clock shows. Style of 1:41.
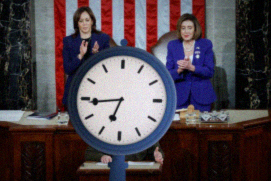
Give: 6:44
